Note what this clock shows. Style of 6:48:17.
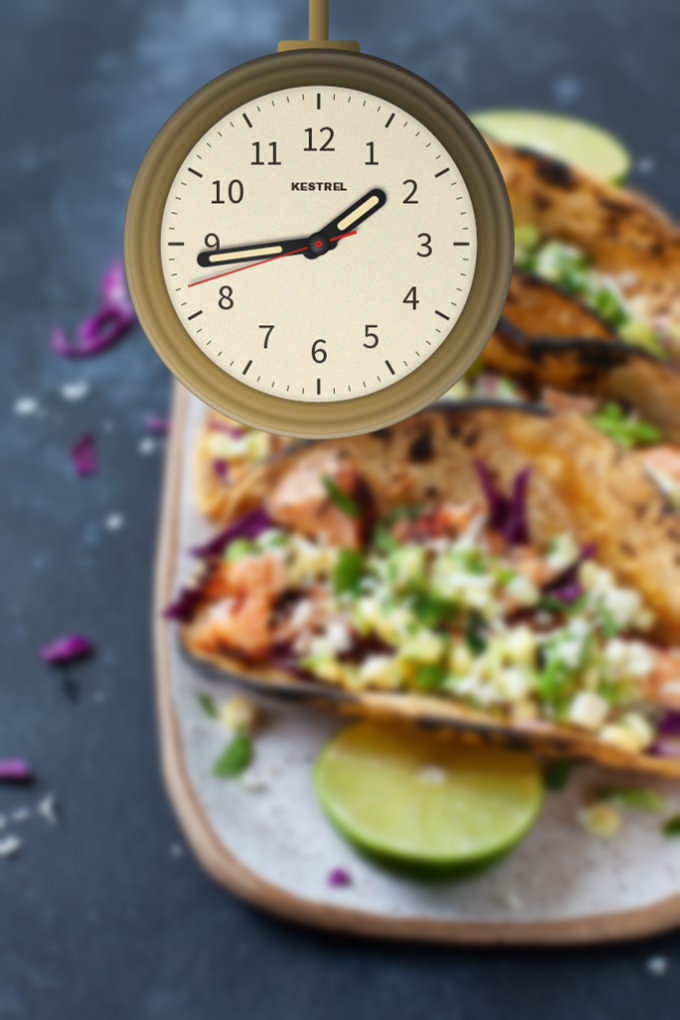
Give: 1:43:42
